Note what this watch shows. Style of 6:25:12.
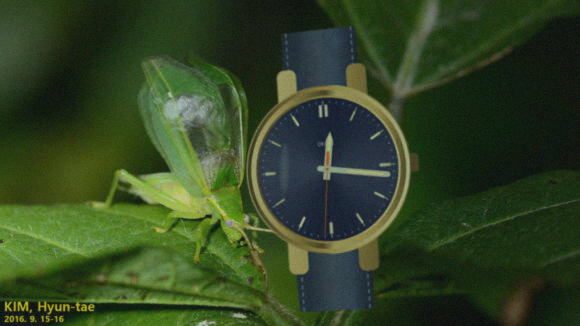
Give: 12:16:31
